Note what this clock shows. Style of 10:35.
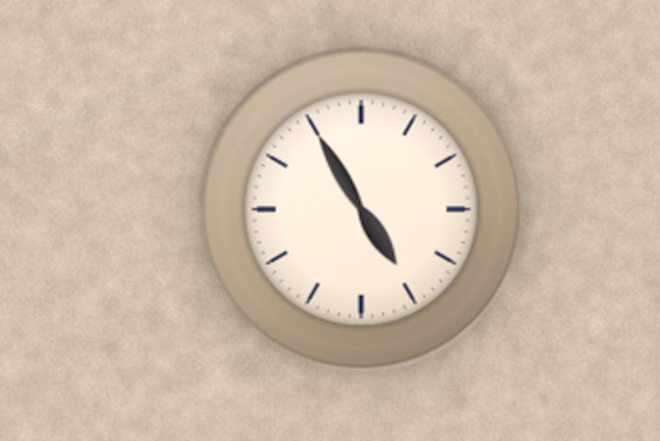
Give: 4:55
